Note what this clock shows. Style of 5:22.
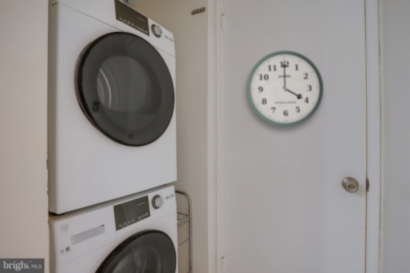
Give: 4:00
